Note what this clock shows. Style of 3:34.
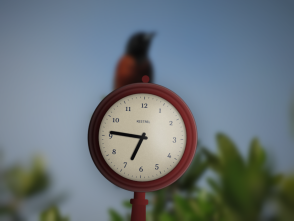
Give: 6:46
